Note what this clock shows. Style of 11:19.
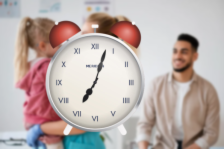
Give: 7:03
